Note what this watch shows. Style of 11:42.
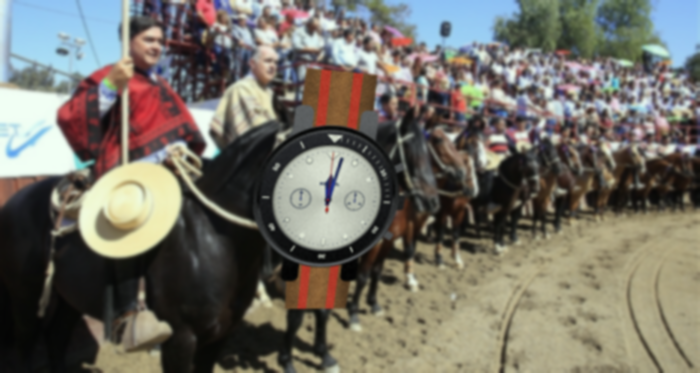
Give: 12:02
